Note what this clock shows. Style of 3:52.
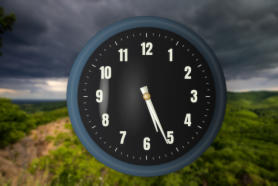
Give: 5:26
